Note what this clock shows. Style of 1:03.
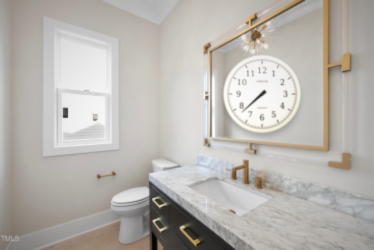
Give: 7:38
